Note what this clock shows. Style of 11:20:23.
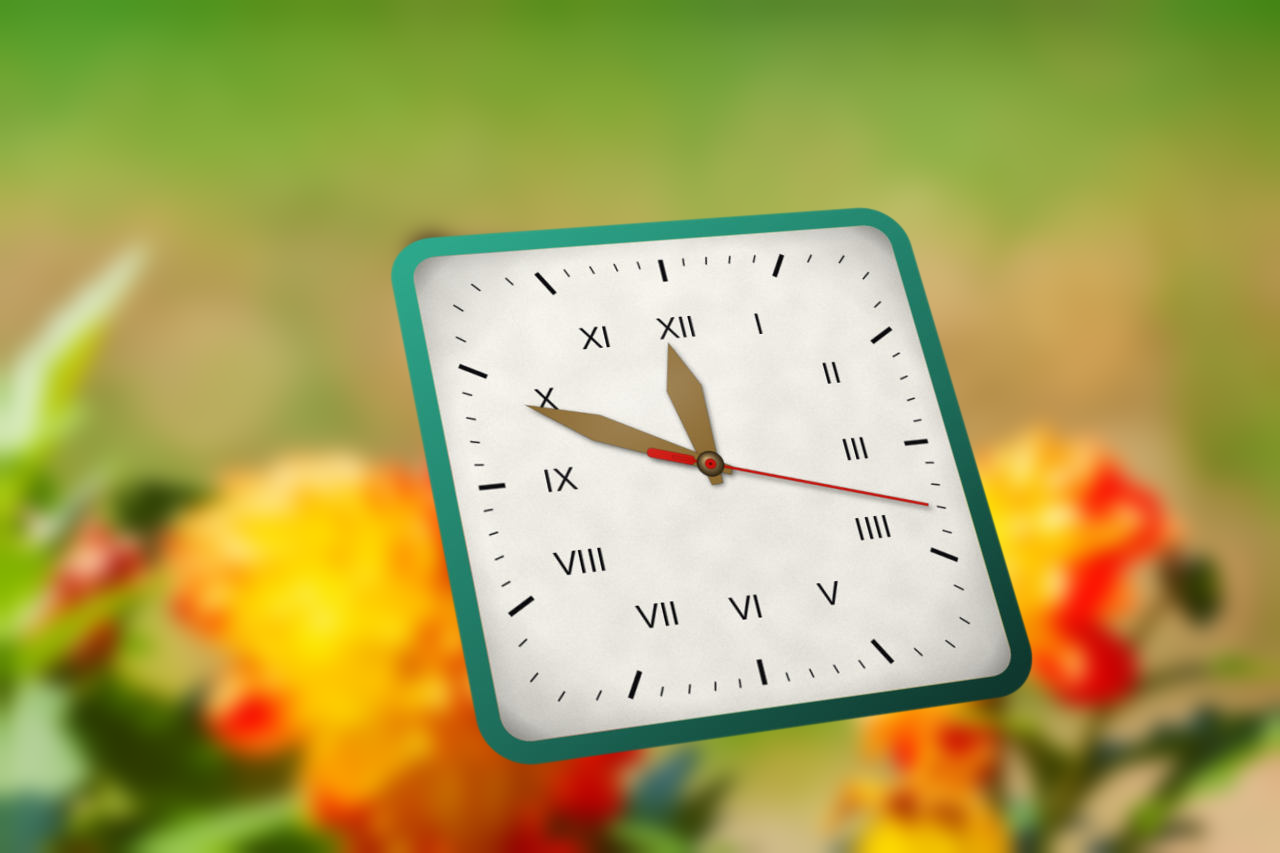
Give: 11:49:18
